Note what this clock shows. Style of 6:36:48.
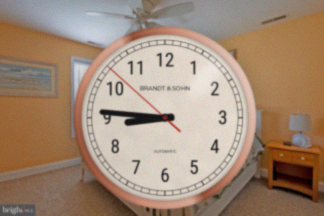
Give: 8:45:52
